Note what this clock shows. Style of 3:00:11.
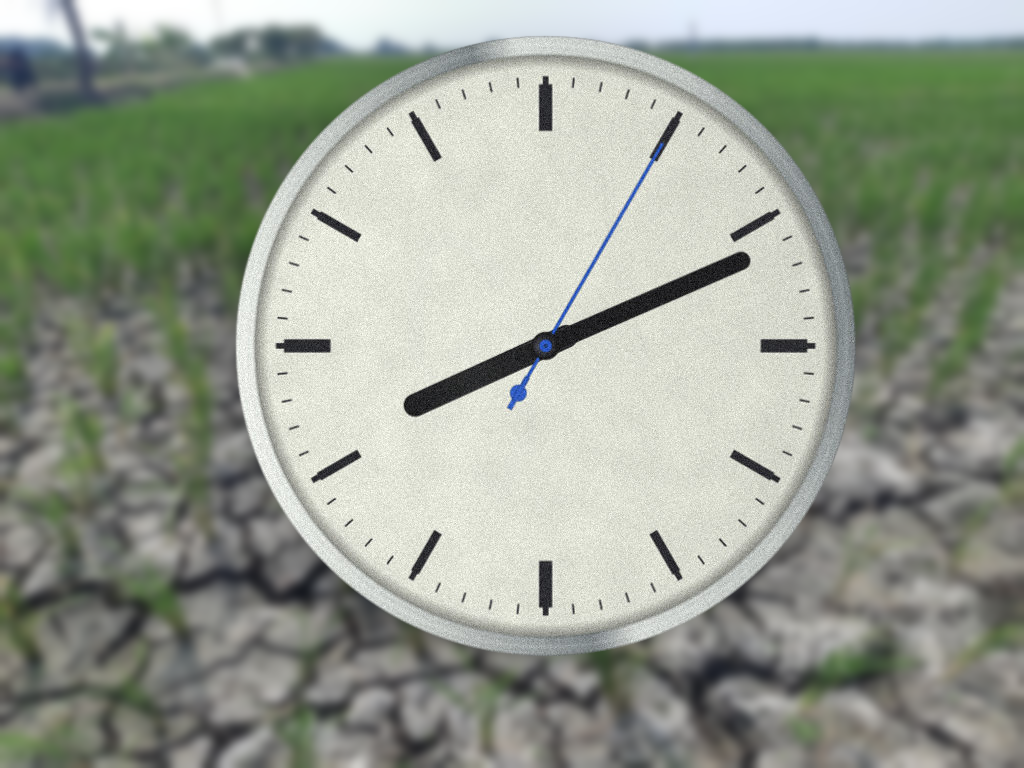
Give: 8:11:05
